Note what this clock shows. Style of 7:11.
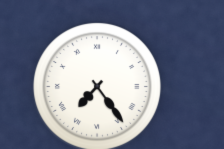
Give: 7:24
